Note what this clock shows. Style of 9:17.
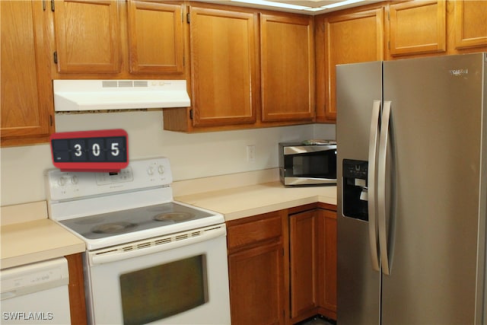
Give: 3:05
